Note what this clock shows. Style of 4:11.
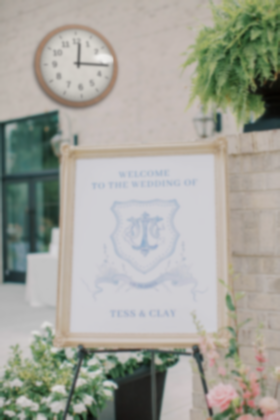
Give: 12:16
